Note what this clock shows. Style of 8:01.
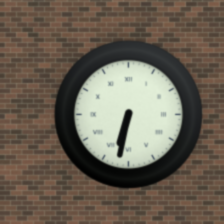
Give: 6:32
